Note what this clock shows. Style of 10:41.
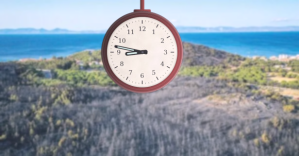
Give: 8:47
